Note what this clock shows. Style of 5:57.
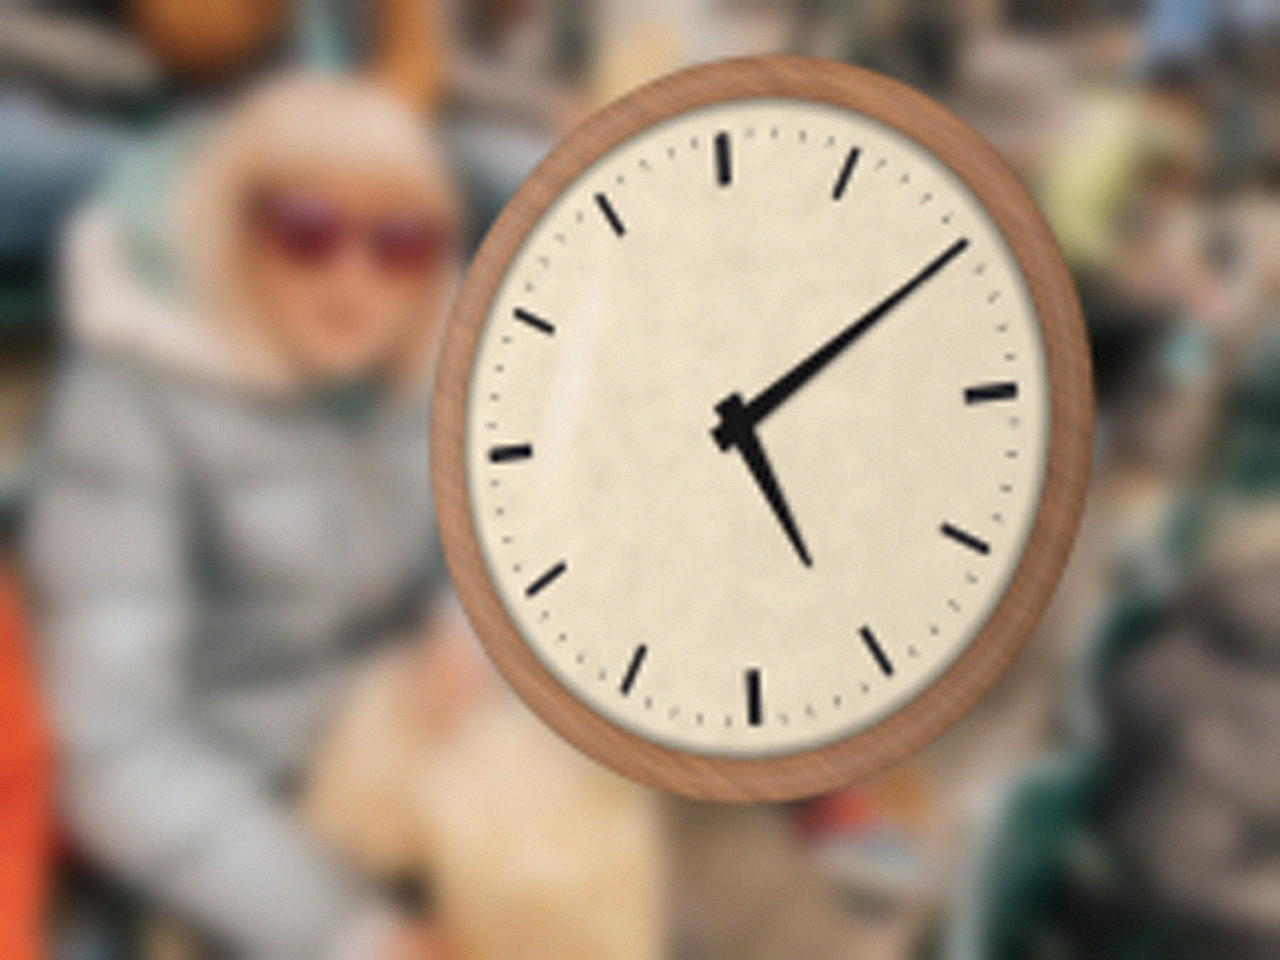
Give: 5:10
